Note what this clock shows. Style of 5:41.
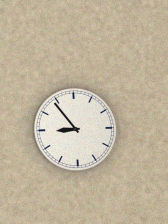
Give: 8:54
